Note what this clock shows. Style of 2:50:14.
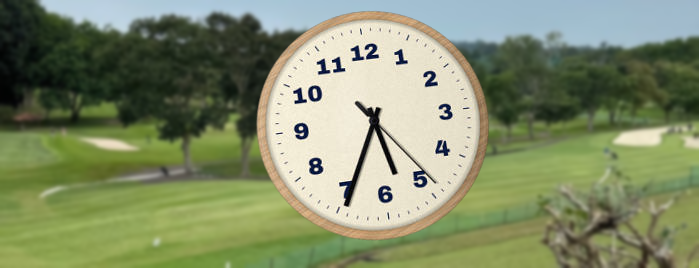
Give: 5:34:24
